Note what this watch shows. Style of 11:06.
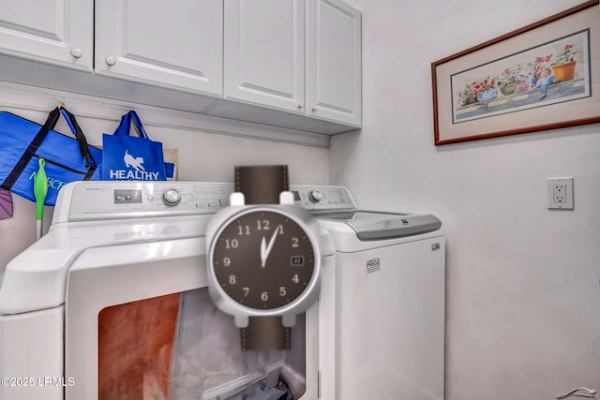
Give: 12:04
